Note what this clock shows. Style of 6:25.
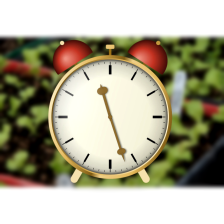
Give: 11:27
